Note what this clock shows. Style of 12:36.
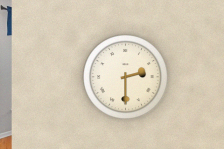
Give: 2:30
